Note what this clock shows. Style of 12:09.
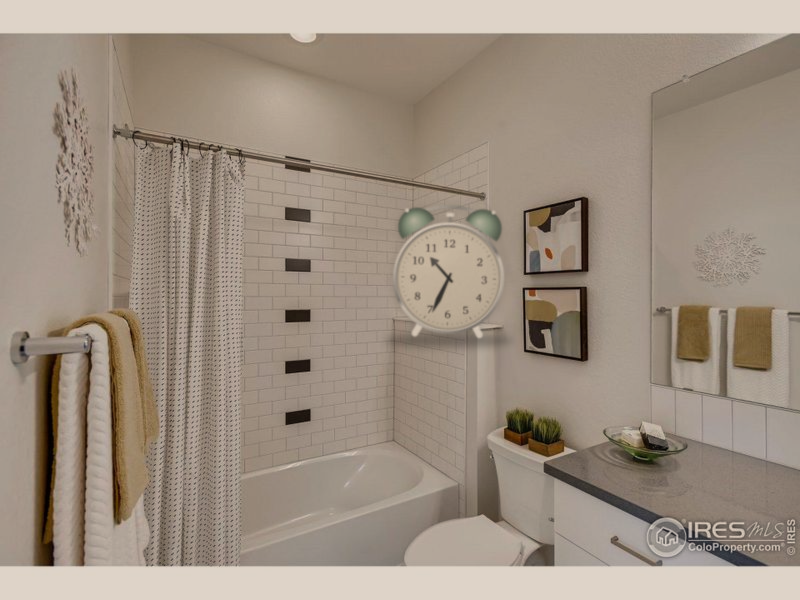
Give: 10:34
